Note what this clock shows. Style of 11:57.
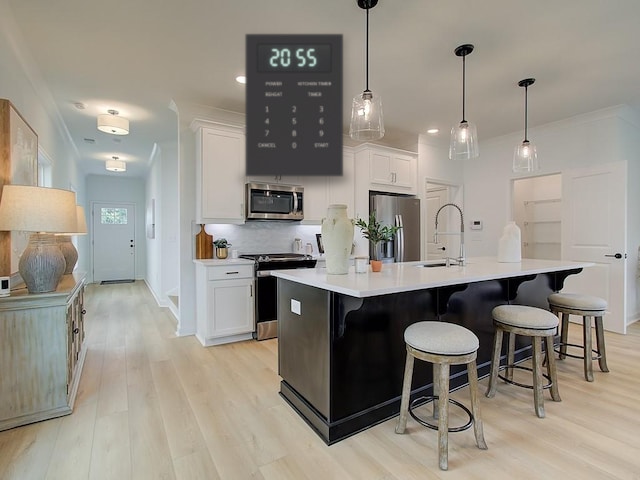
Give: 20:55
